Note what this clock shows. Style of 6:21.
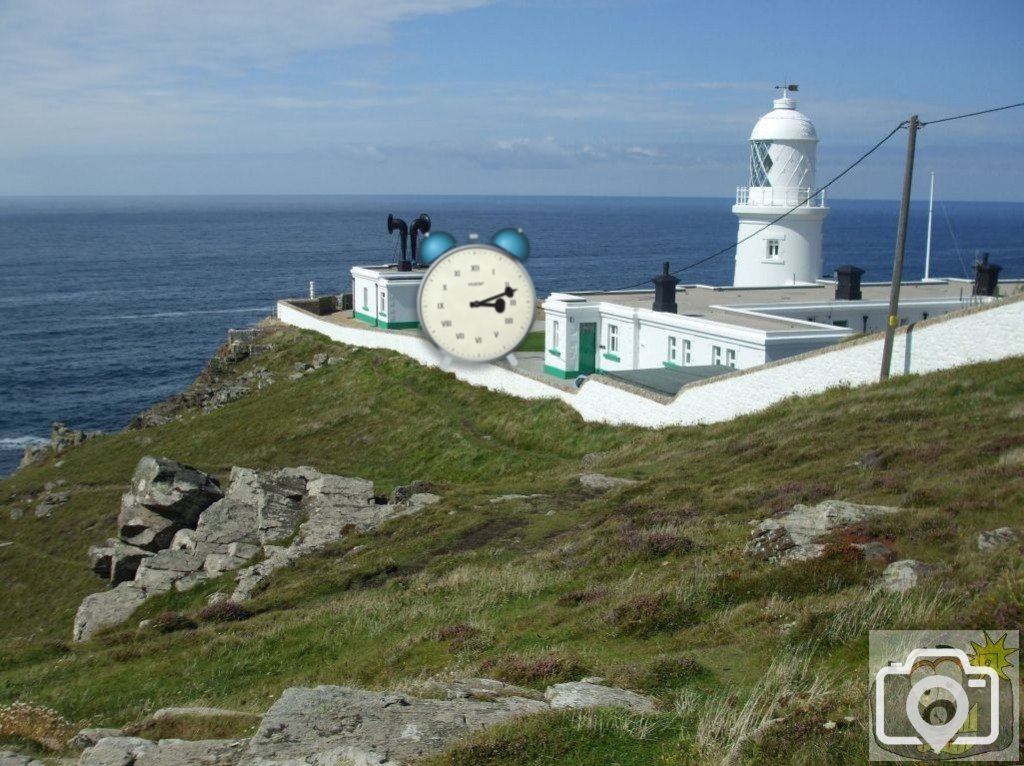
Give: 3:12
